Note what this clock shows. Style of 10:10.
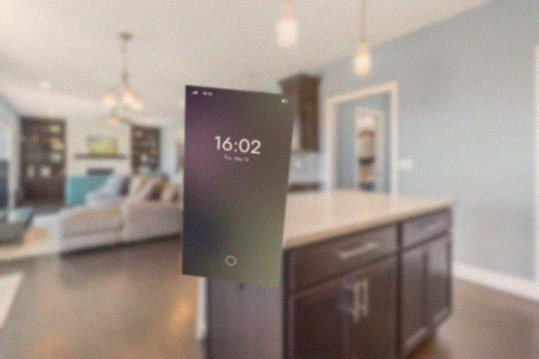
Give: 16:02
